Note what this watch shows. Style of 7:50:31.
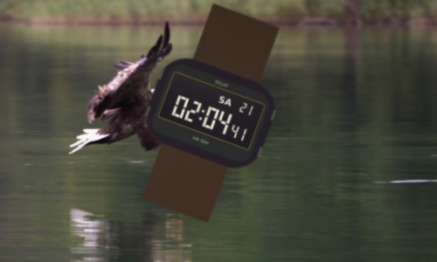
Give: 2:04:41
